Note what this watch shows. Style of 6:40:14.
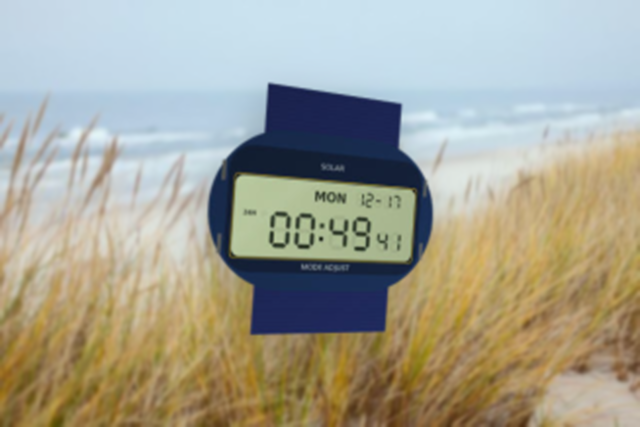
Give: 0:49:41
